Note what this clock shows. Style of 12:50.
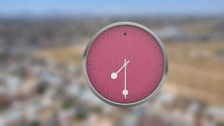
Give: 7:30
